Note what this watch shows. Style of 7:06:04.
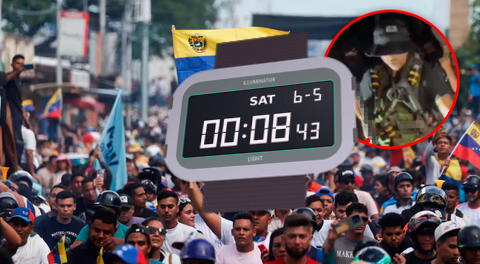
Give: 0:08:43
